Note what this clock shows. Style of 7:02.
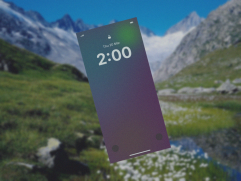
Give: 2:00
